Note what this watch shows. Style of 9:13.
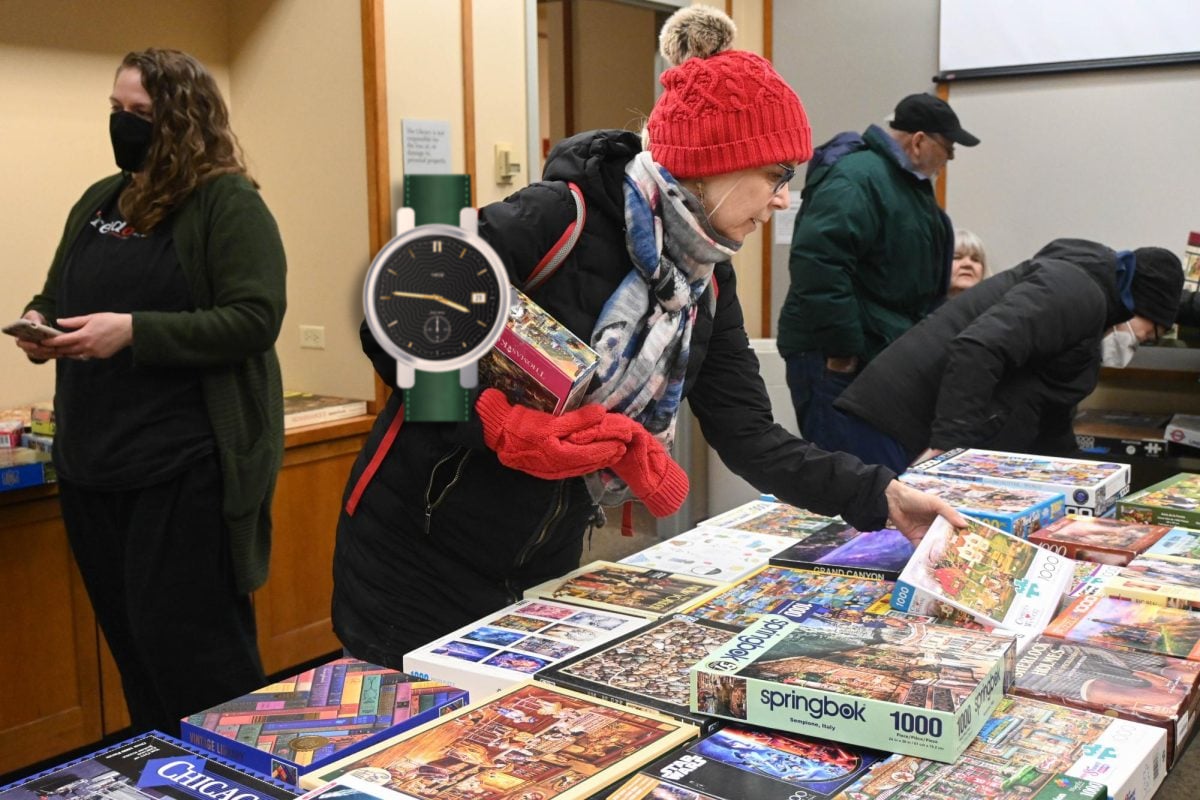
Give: 3:46
